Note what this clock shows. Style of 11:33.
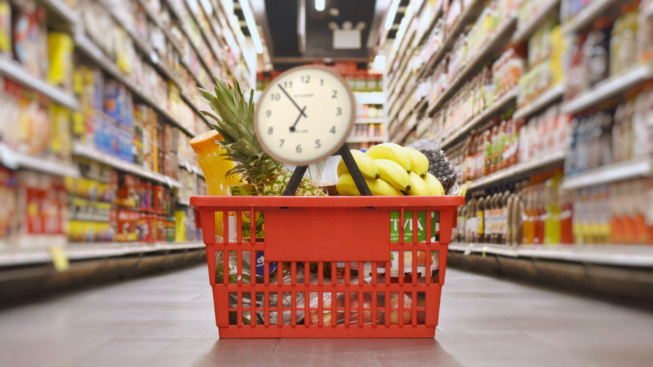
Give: 6:53
